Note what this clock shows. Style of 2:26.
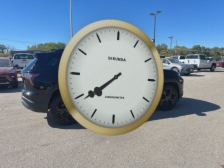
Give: 7:39
